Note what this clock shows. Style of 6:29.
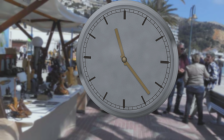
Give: 11:23
